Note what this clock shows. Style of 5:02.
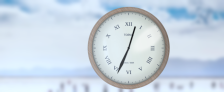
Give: 12:34
